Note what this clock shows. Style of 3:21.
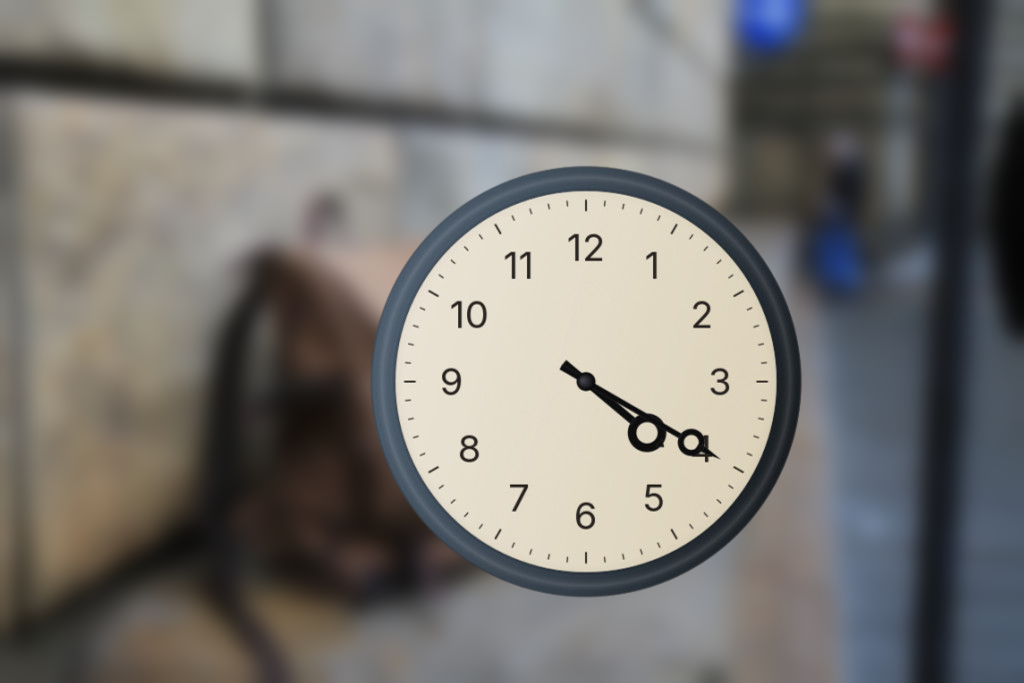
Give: 4:20
